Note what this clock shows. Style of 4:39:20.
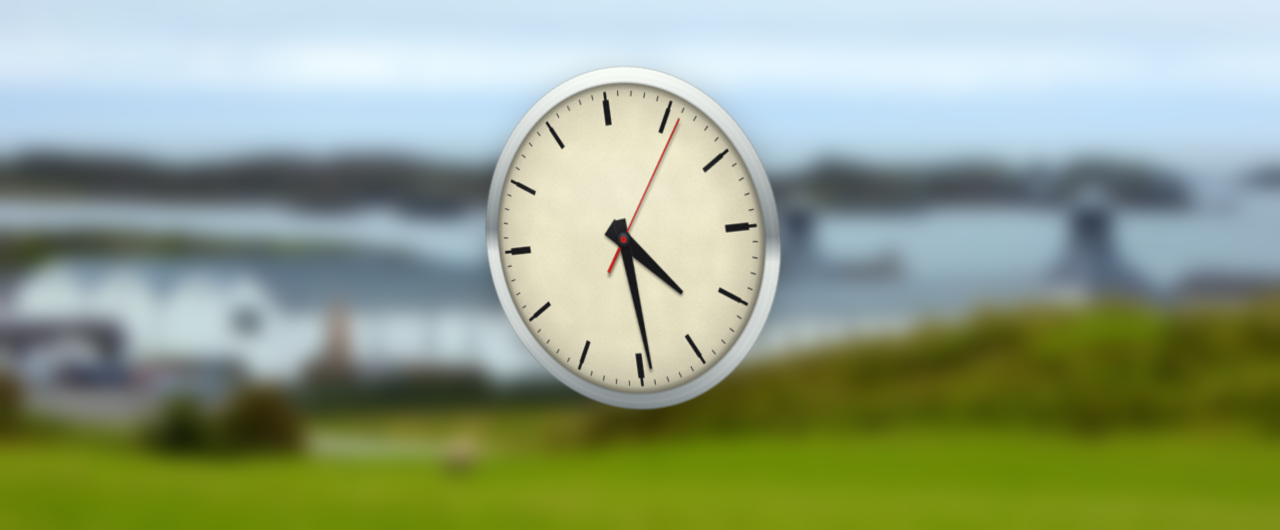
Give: 4:29:06
